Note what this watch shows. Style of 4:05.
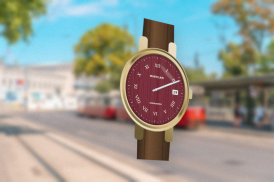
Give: 2:11
